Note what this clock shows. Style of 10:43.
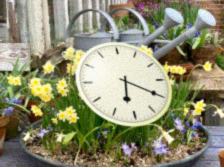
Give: 6:20
